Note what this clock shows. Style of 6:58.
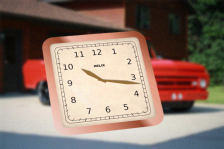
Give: 10:17
